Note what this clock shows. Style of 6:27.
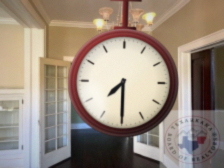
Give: 7:30
